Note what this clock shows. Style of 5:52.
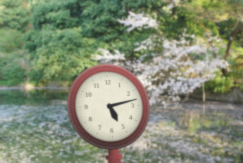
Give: 5:13
